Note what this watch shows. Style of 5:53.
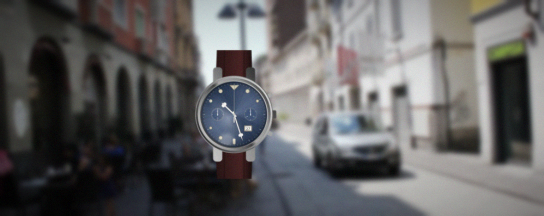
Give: 10:27
